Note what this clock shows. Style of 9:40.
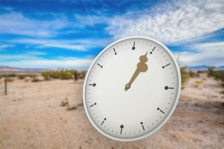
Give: 1:04
